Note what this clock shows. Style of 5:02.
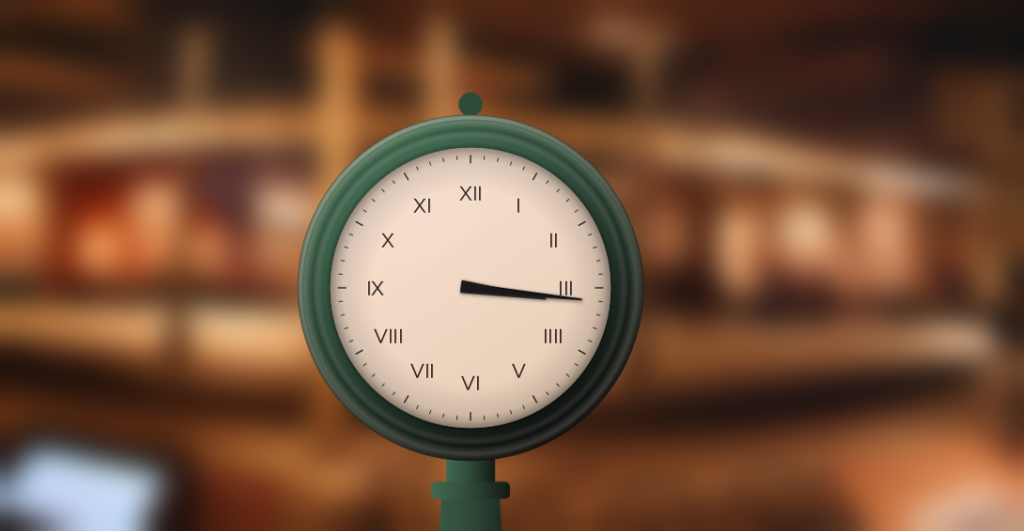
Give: 3:16
